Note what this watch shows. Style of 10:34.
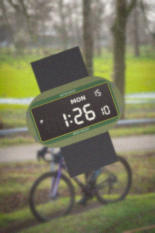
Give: 1:26
